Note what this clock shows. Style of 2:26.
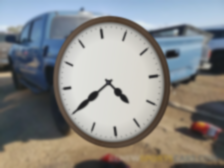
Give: 4:40
